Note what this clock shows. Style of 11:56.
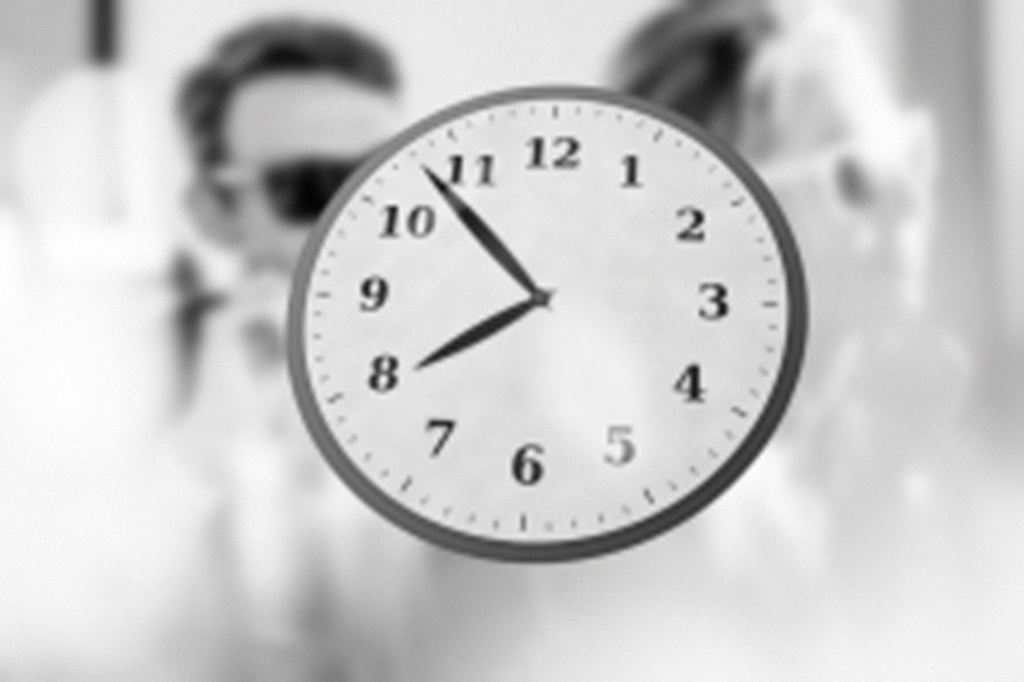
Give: 7:53
